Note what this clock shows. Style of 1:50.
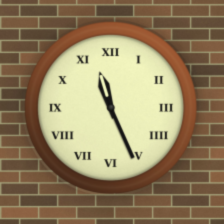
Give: 11:26
